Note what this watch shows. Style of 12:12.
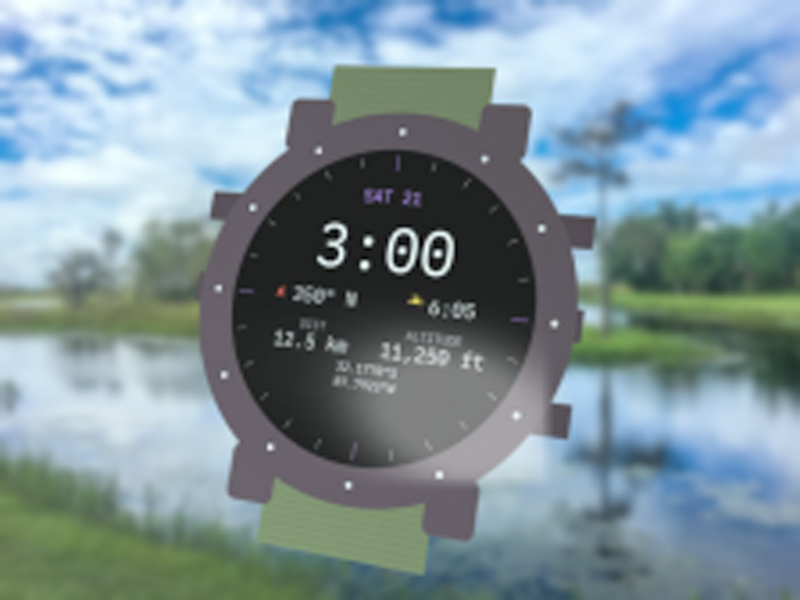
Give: 3:00
